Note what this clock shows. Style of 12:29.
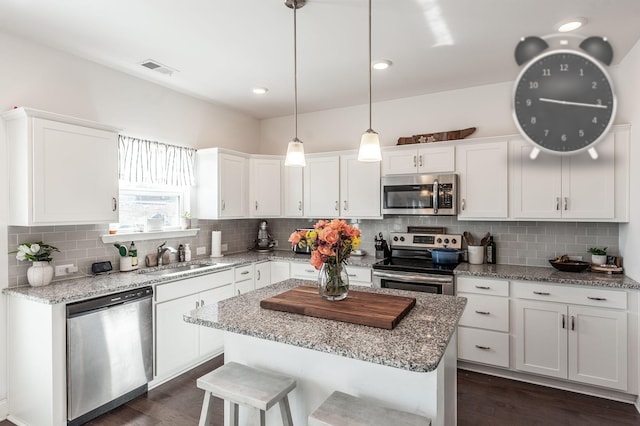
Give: 9:16
